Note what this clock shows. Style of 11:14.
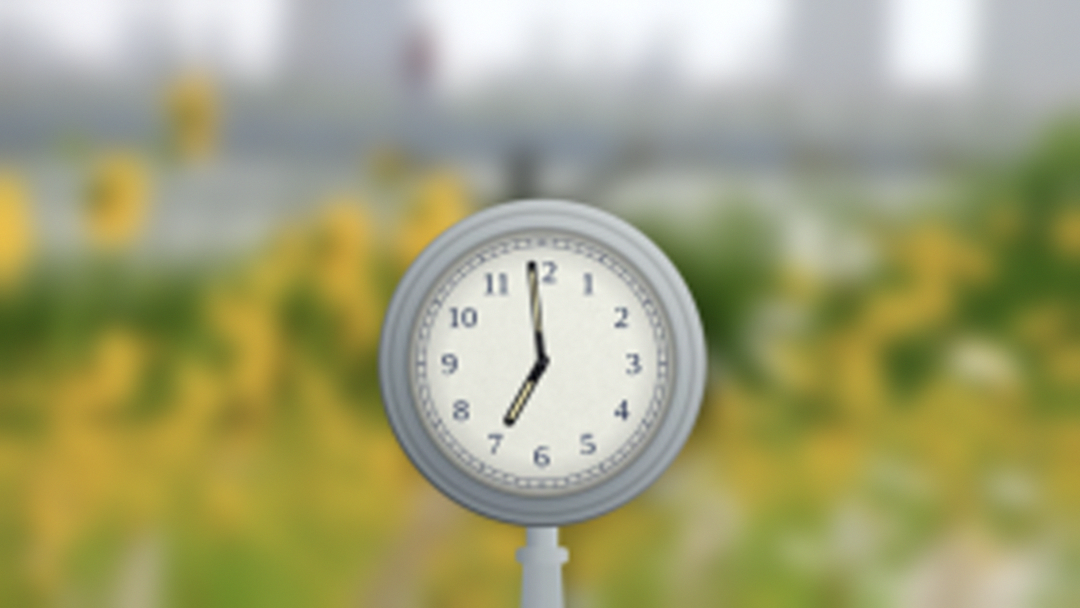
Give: 6:59
